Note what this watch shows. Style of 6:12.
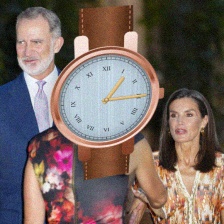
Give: 1:15
